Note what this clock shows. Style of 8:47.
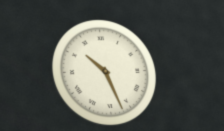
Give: 10:27
